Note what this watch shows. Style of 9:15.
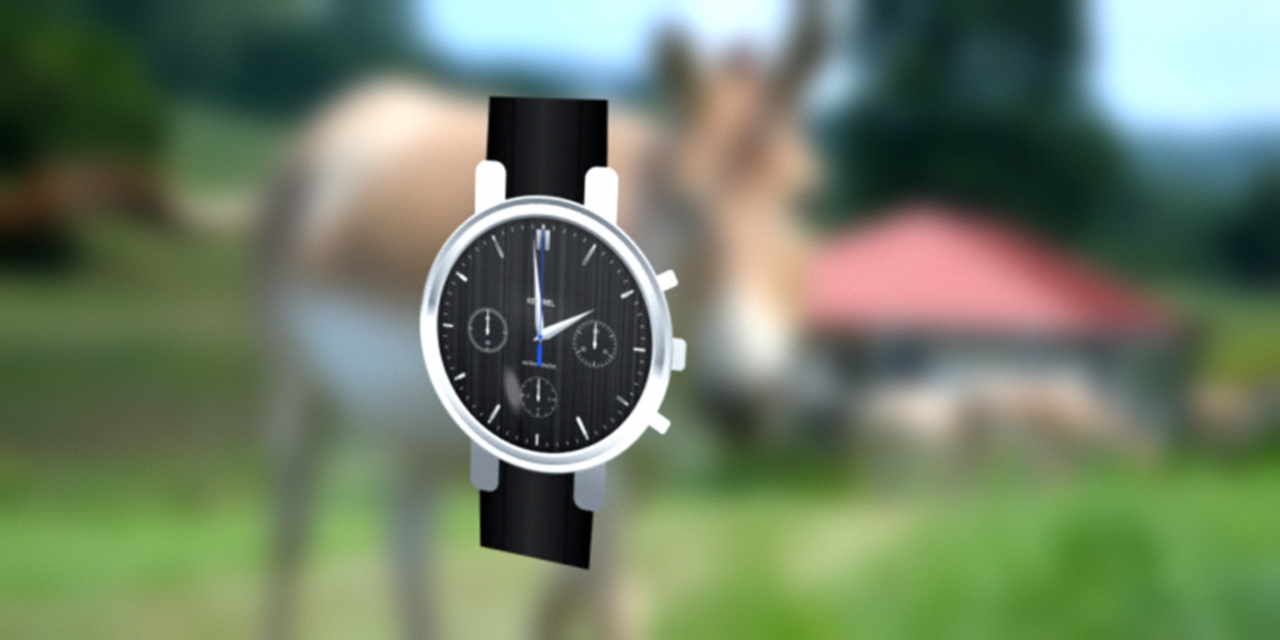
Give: 1:59
